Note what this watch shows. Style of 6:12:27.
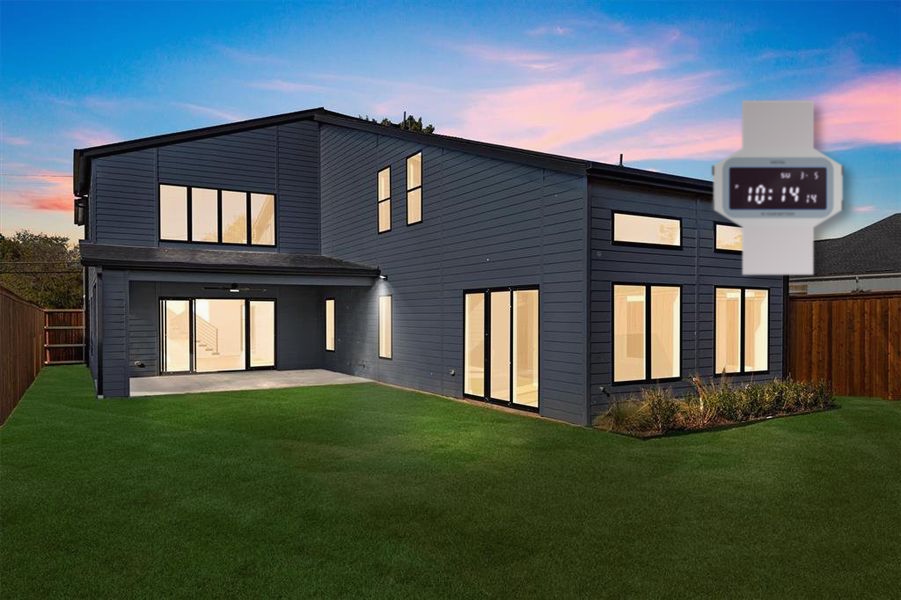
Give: 10:14:14
